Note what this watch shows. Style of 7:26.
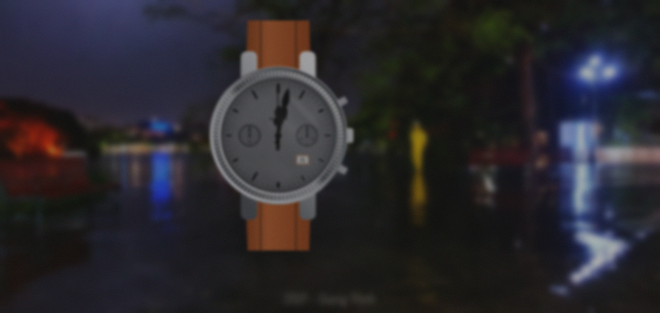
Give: 12:02
